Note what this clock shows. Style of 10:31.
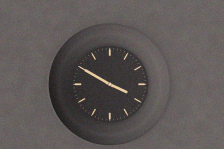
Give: 3:50
